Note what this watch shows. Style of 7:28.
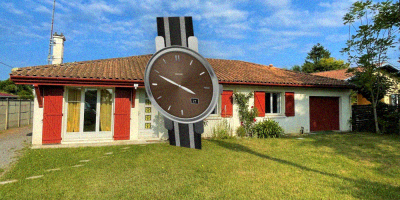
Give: 3:49
